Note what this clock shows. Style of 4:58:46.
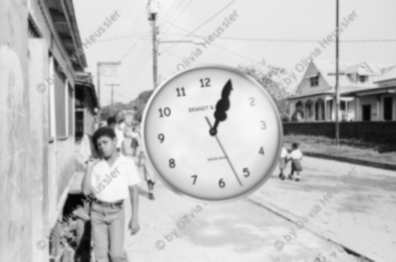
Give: 1:04:27
